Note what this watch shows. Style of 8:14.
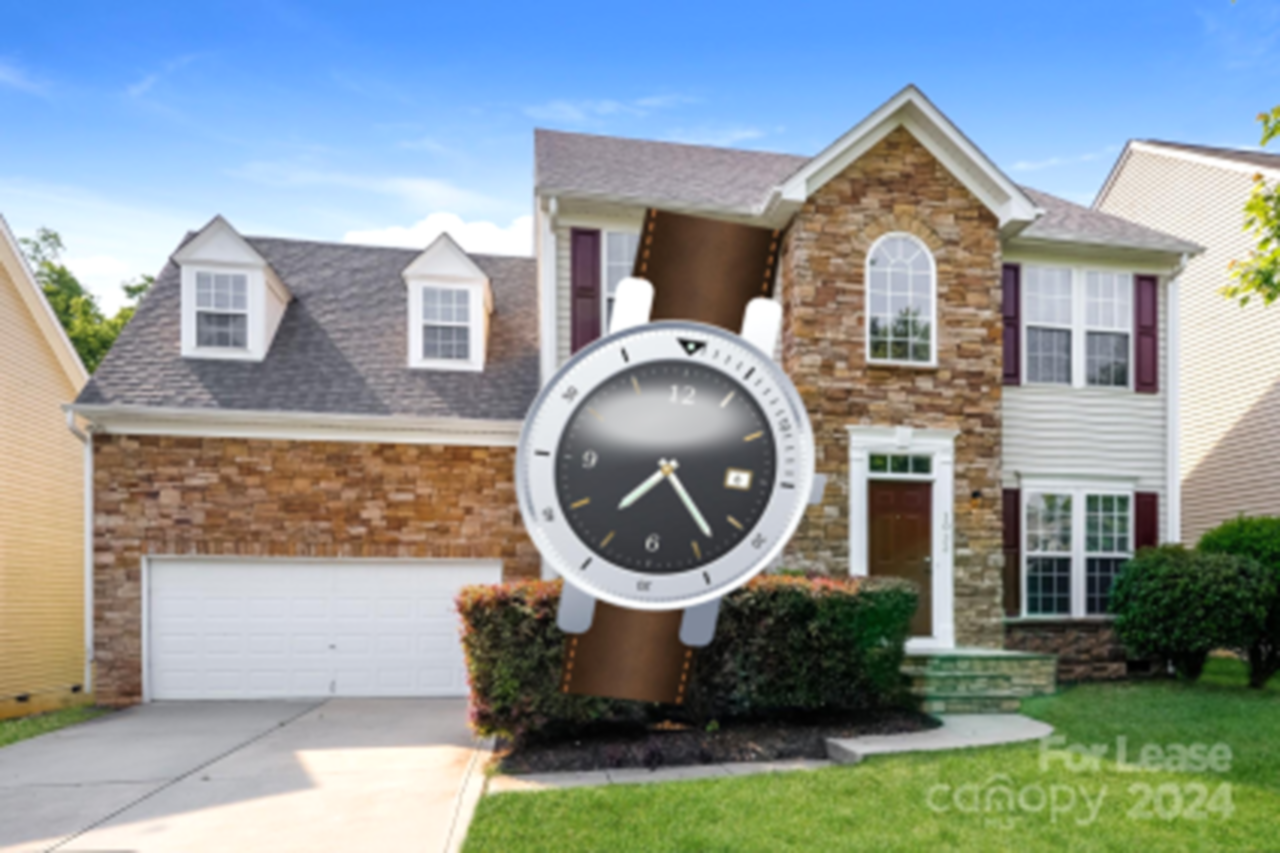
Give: 7:23
